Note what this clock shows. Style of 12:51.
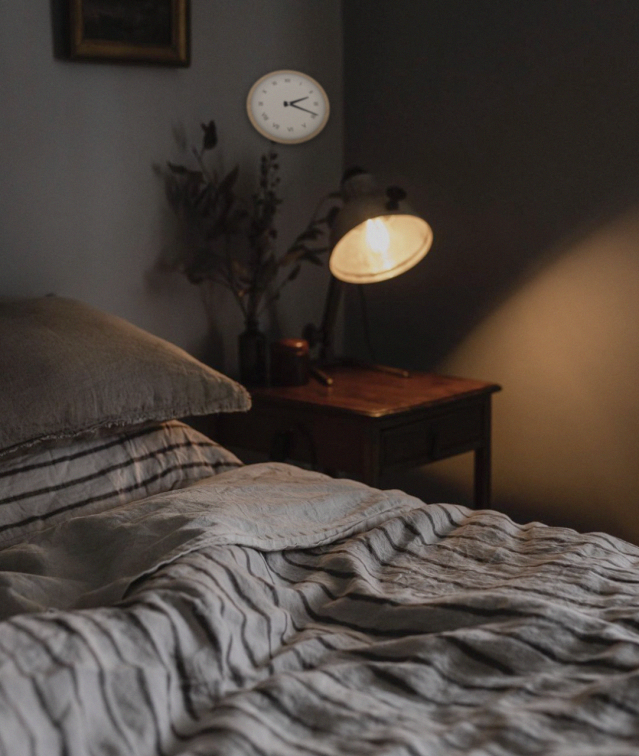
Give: 2:19
